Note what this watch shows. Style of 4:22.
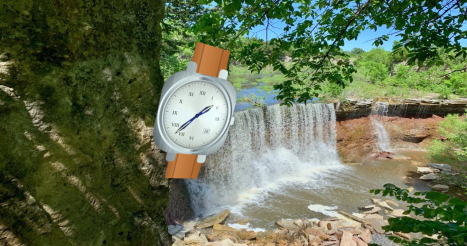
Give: 1:37
